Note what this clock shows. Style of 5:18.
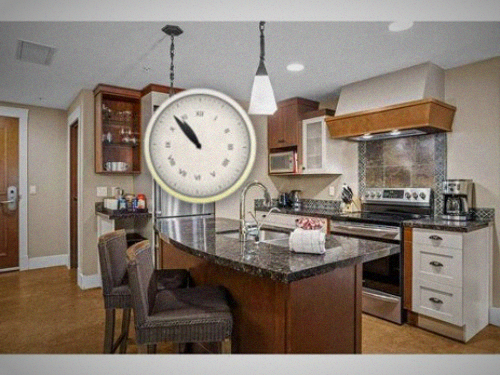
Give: 10:53
